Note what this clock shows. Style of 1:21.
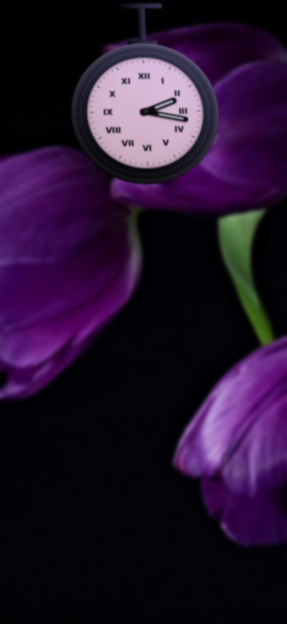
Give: 2:17
